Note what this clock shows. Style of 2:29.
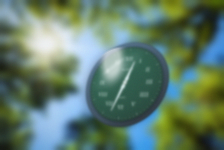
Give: 12:33
